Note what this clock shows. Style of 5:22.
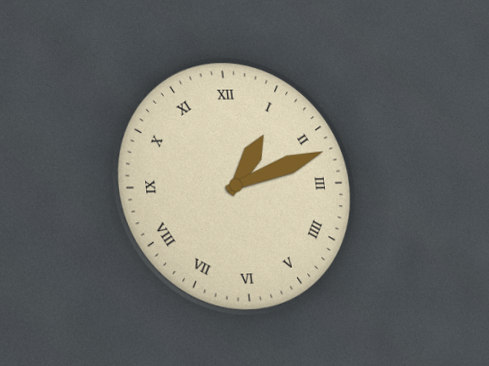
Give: 1:12
